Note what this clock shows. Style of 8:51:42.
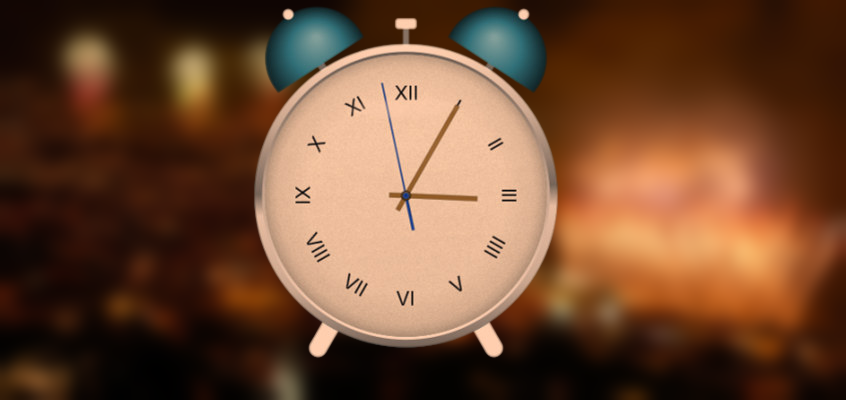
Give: 3:04:58
